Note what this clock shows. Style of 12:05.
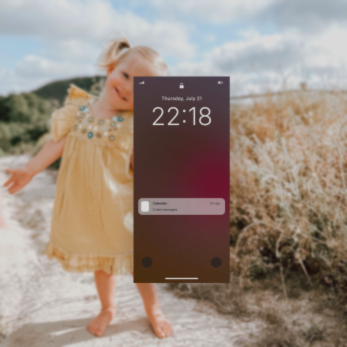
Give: 22:18
